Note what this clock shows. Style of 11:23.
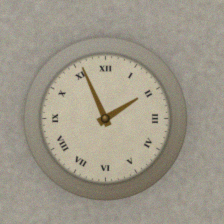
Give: 1:56
